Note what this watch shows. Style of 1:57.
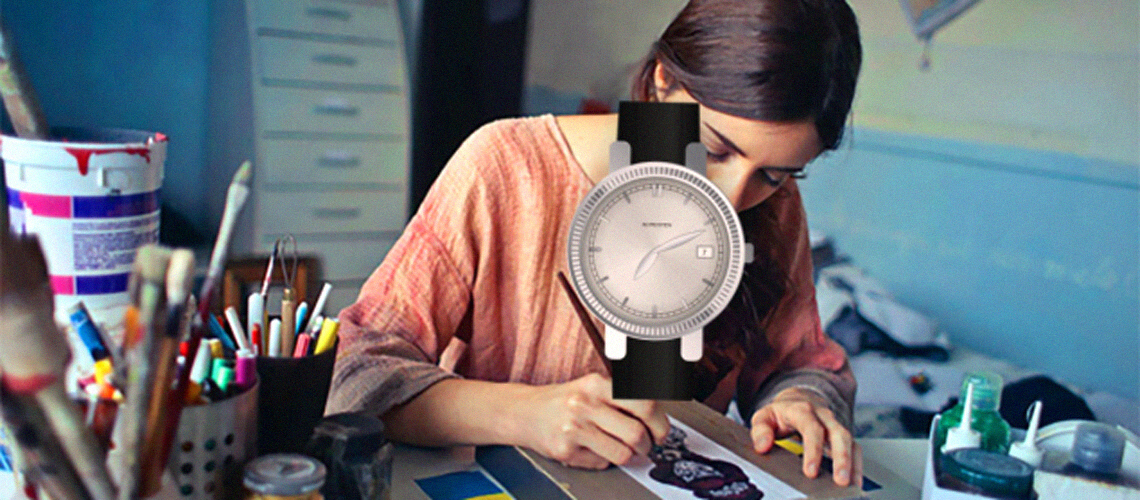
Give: 7:11
